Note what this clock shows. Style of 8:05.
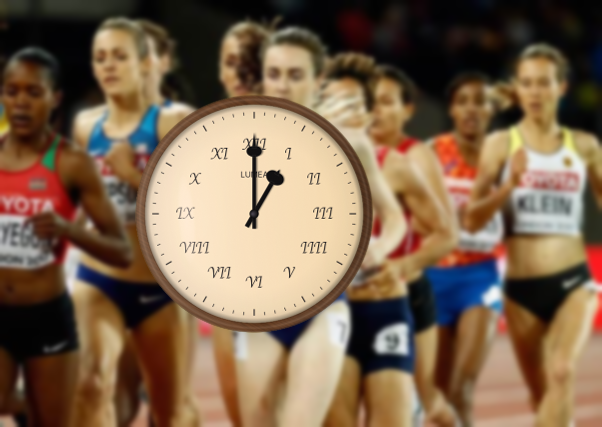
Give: 1:00
